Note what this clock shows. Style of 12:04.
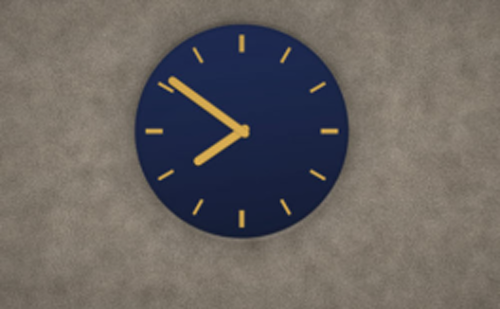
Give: 7:51
